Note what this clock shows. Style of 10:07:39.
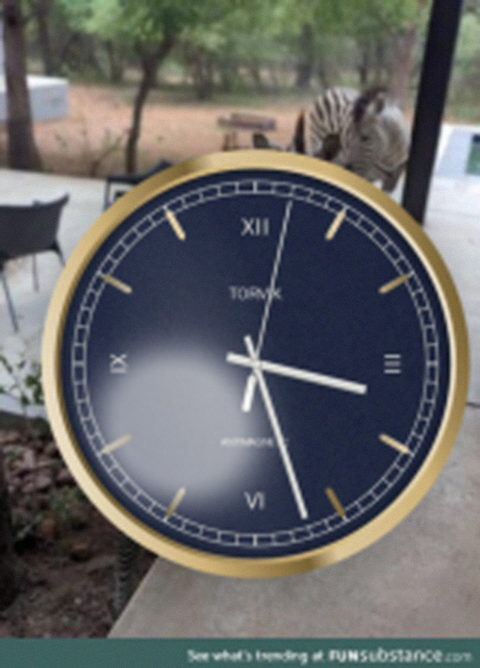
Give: 3:27:02
